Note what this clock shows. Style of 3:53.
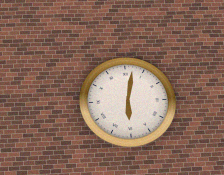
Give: 6:02
